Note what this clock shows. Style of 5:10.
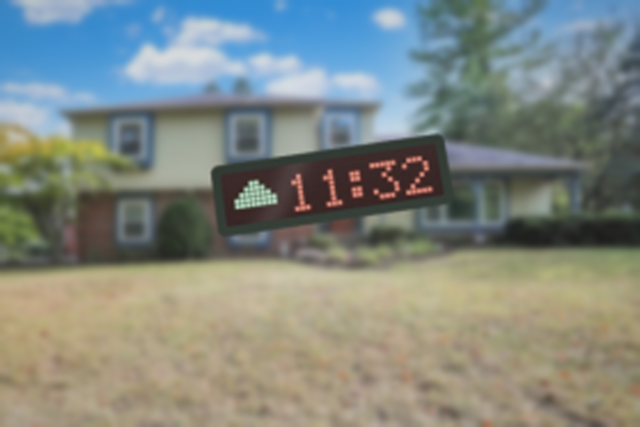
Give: 11:32
